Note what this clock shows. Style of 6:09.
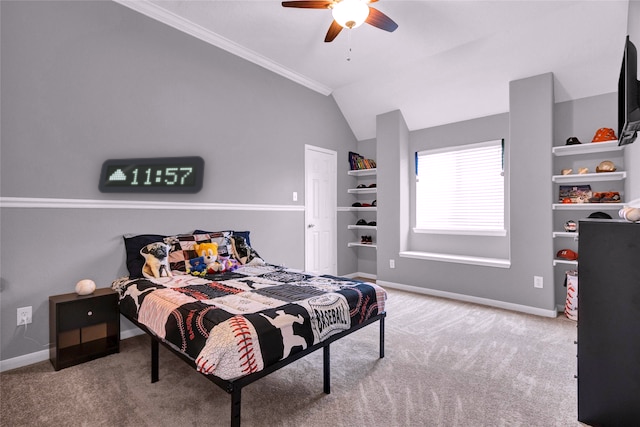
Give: 11:57
